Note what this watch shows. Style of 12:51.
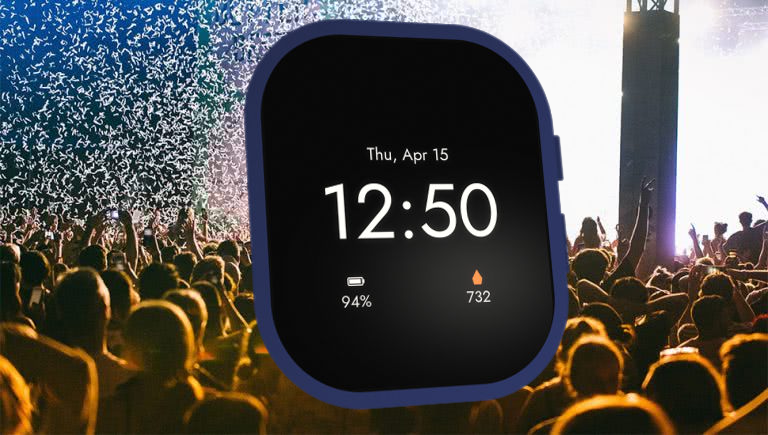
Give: 12:50
